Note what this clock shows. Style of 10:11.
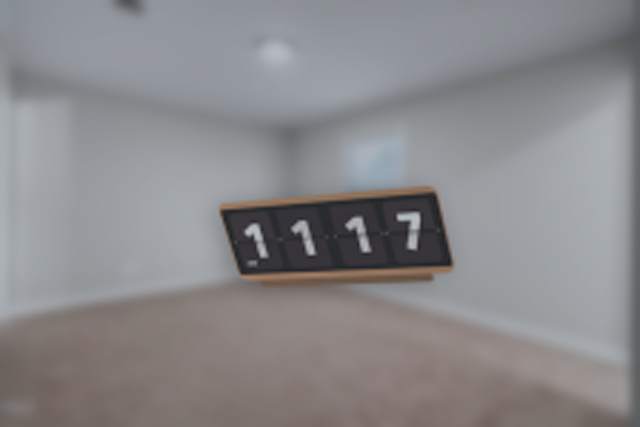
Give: 11:17
